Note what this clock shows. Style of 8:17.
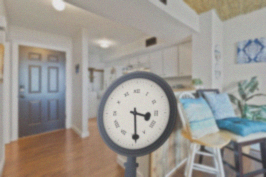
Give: 3:29
